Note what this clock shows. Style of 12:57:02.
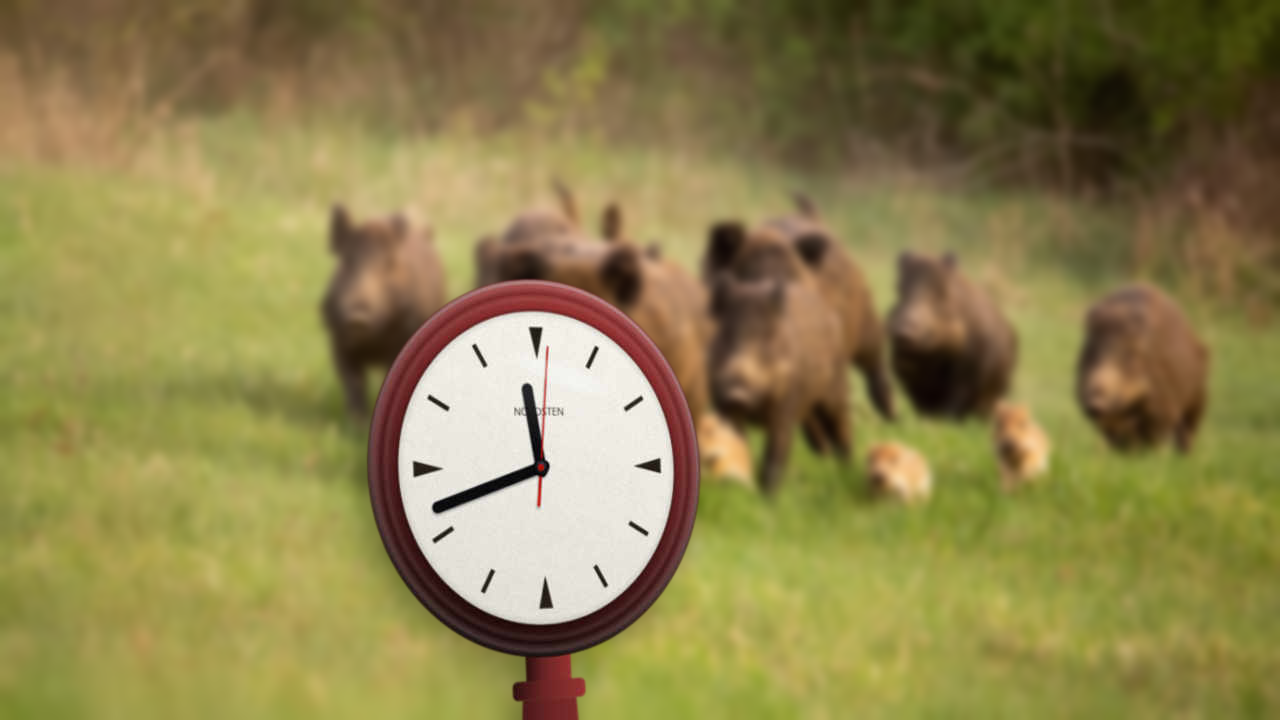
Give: 11:42:01
